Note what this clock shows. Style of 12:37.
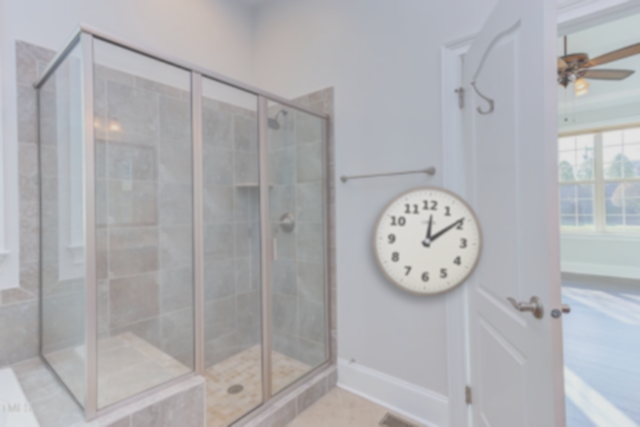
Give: 12:09
